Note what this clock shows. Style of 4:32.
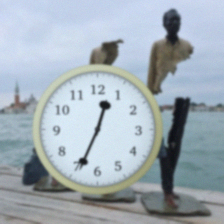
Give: 12:34
